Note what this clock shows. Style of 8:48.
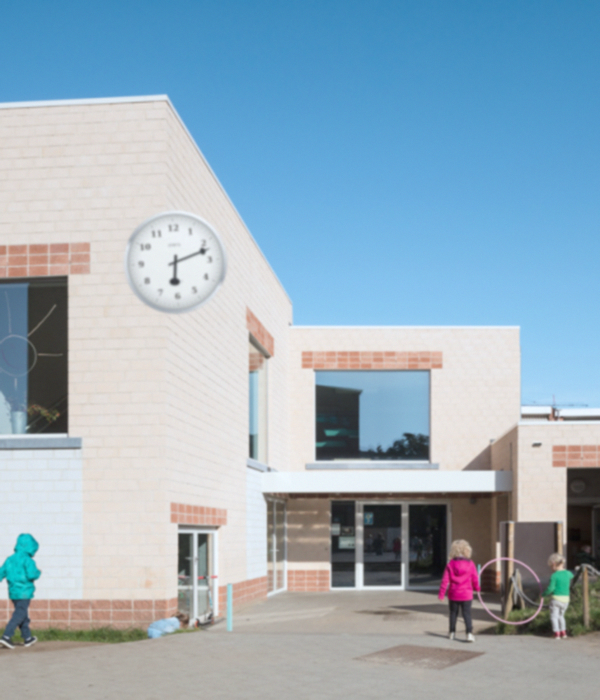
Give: 6:12
